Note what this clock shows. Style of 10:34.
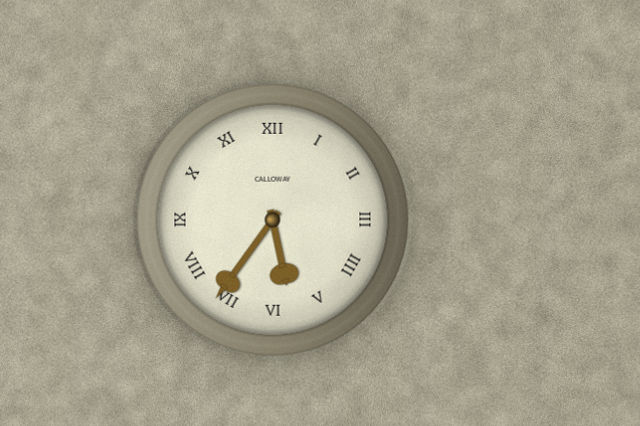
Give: 5:36
